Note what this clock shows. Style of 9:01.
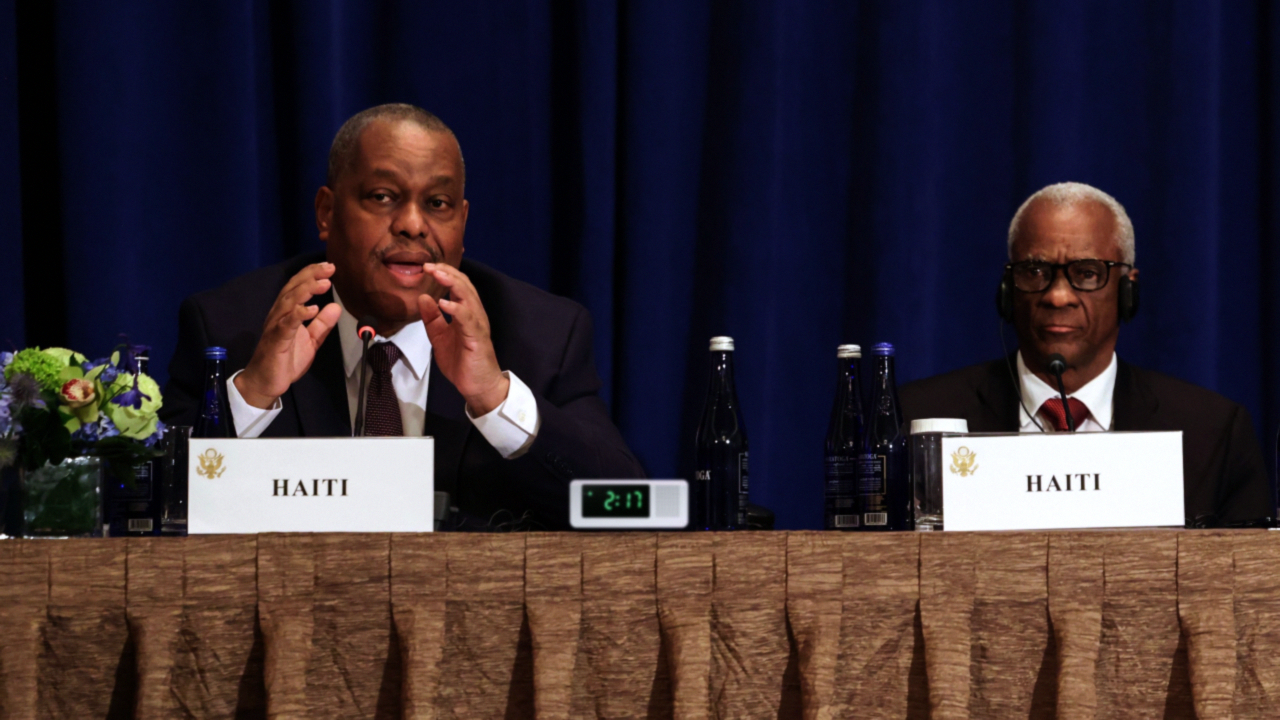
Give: 2:17
